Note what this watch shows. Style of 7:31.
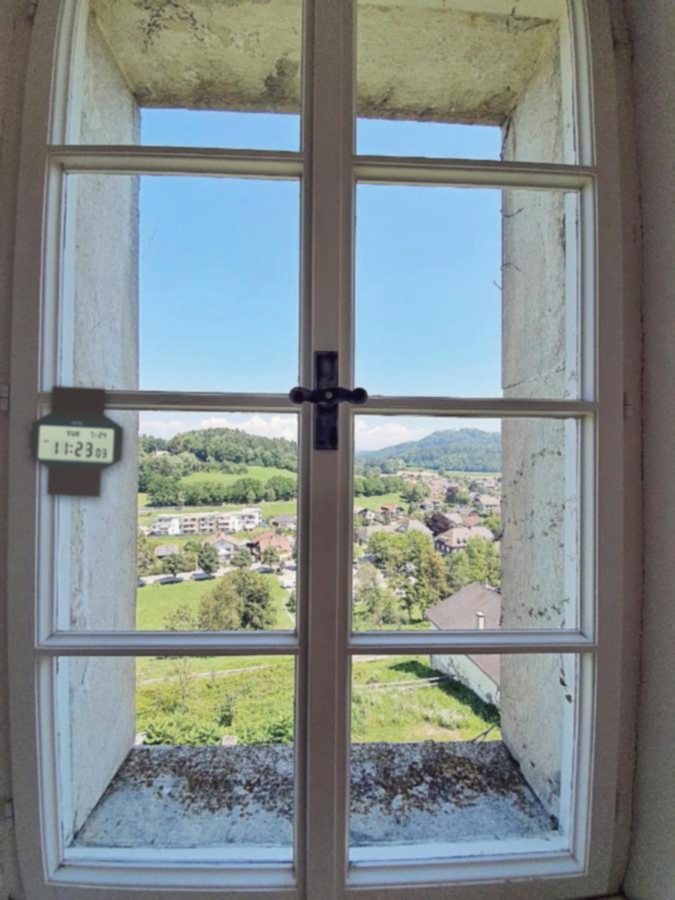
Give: 11:23
